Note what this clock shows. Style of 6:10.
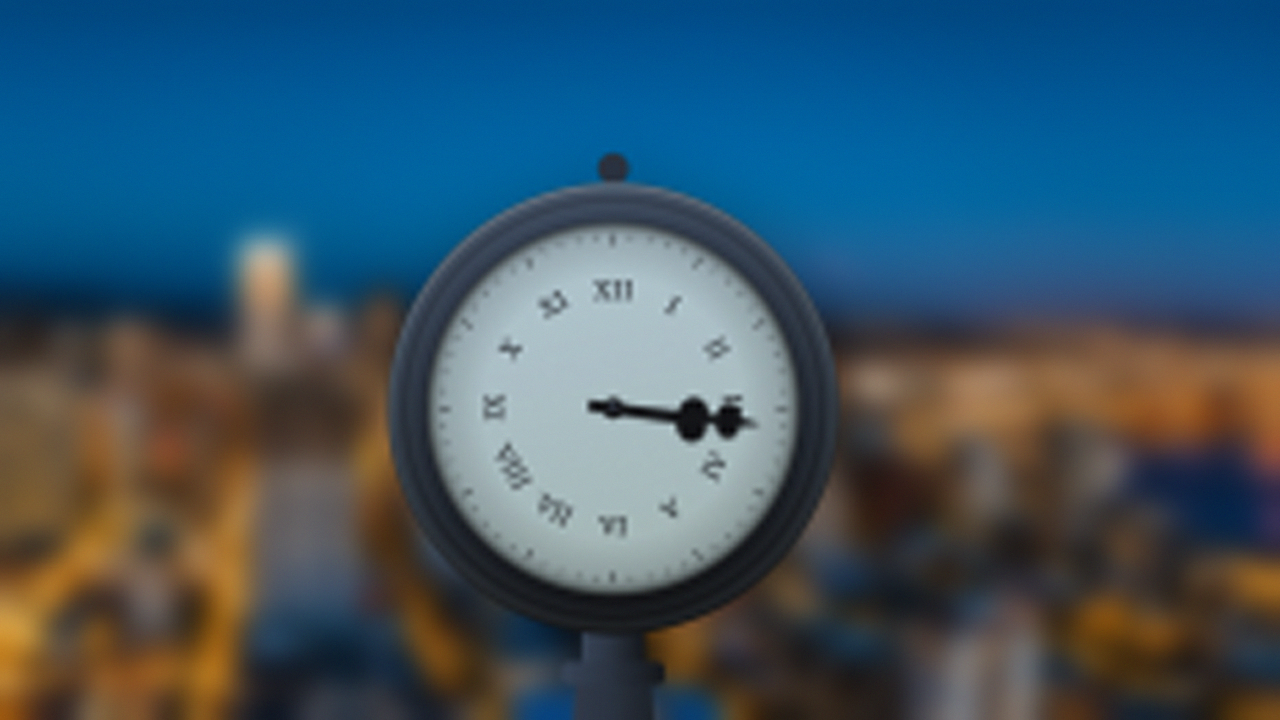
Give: 3:16
